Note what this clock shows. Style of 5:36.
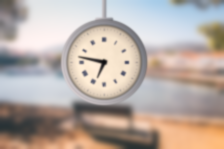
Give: 6:47
